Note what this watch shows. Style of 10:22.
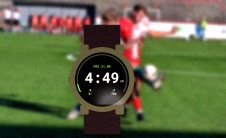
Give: 4:49
